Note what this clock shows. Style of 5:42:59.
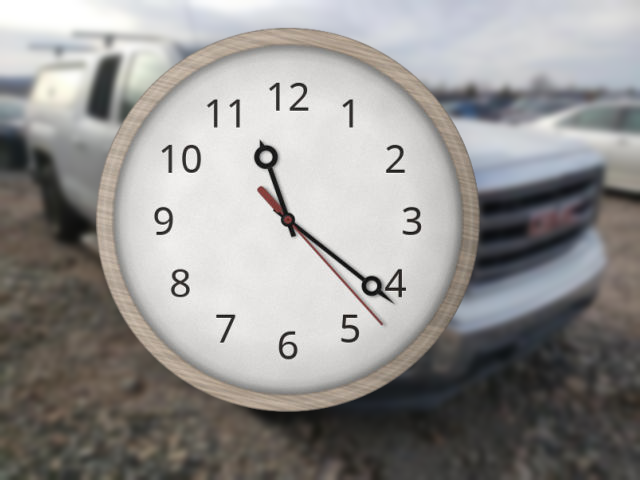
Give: 11:21:23
